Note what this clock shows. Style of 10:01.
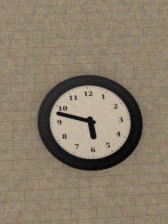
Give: 5:48
